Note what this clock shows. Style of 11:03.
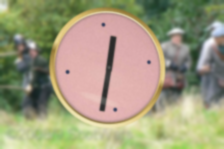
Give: 12:33
